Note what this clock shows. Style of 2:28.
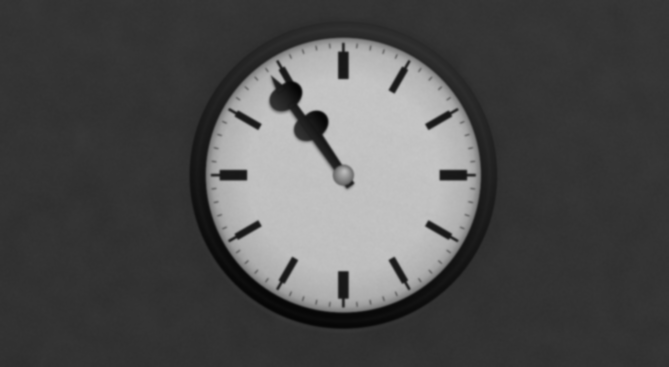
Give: 10:54
